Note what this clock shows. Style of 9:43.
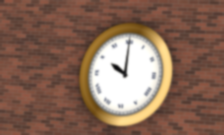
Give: 10:00
